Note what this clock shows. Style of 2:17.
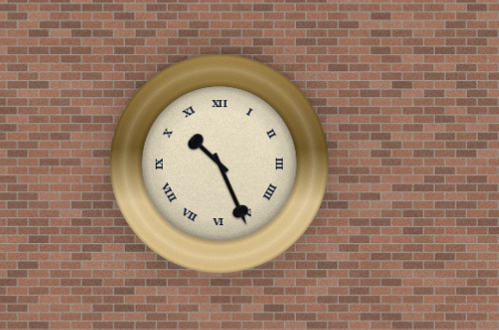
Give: 10:26
